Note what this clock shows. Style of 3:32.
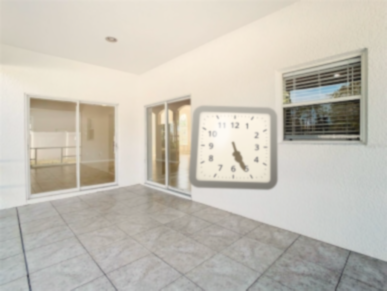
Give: 5:26
